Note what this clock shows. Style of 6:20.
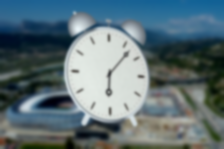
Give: 6:07
